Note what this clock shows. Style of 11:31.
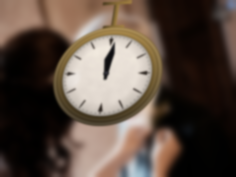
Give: 12:01
